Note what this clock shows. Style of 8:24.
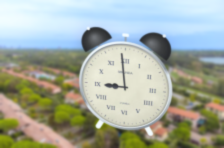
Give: 8:59
